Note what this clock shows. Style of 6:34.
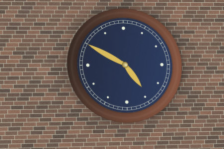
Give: 4:50
